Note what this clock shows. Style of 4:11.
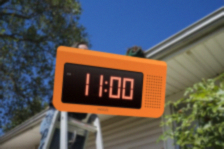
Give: 11:00
